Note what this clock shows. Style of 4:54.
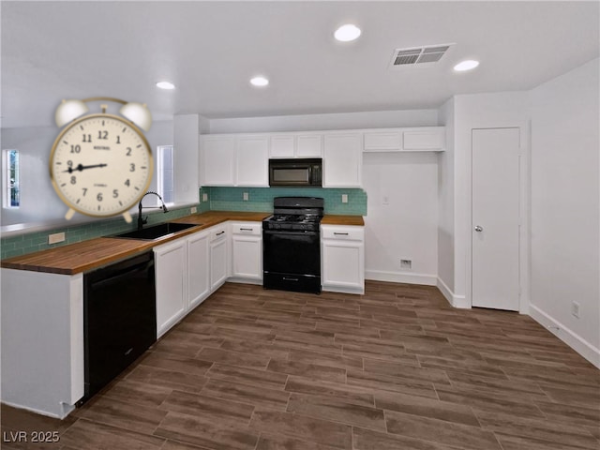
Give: 8:43
